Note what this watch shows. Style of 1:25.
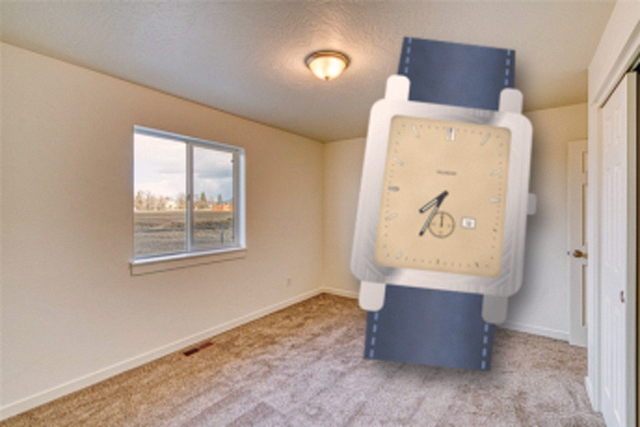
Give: 7:34
